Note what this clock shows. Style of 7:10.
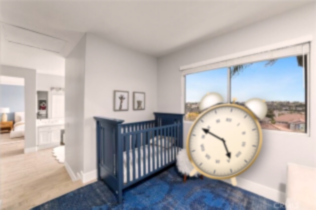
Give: 4:48
